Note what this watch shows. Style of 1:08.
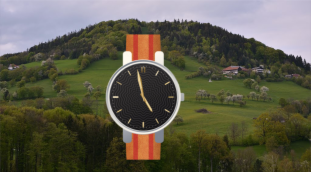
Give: 4:58
